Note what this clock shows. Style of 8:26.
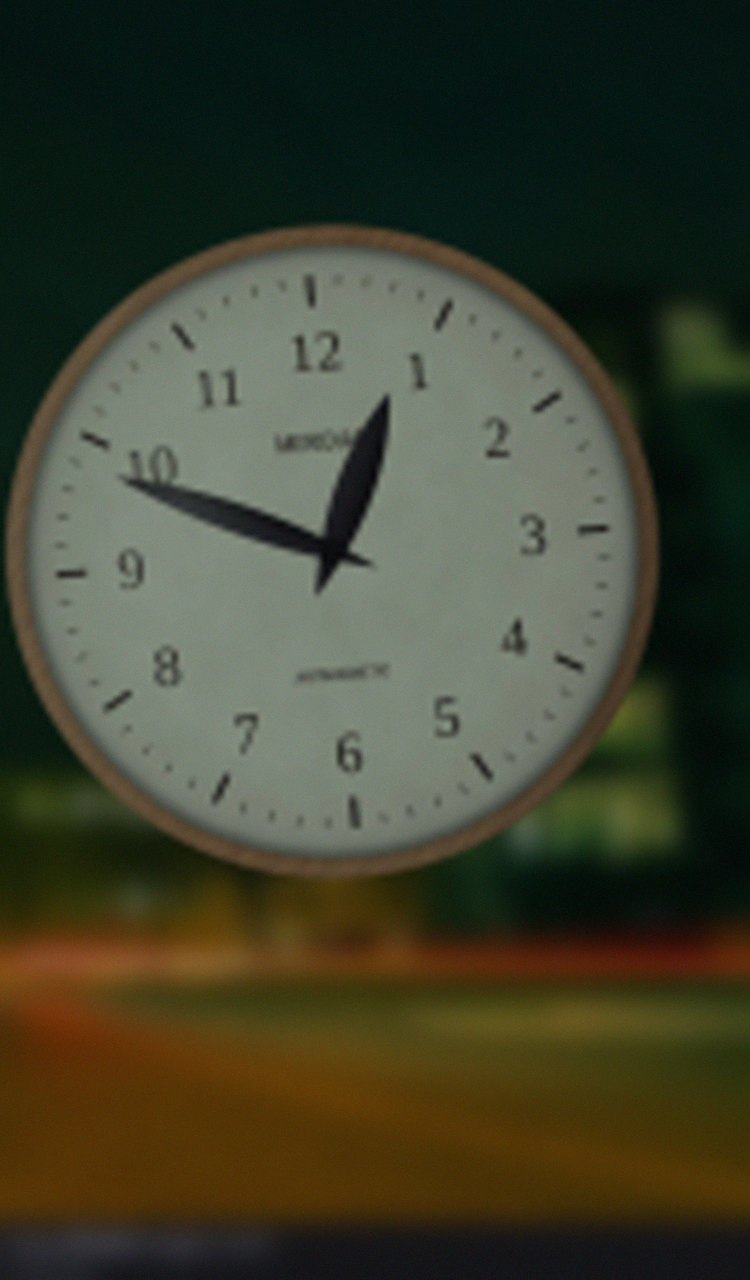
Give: 12:49
